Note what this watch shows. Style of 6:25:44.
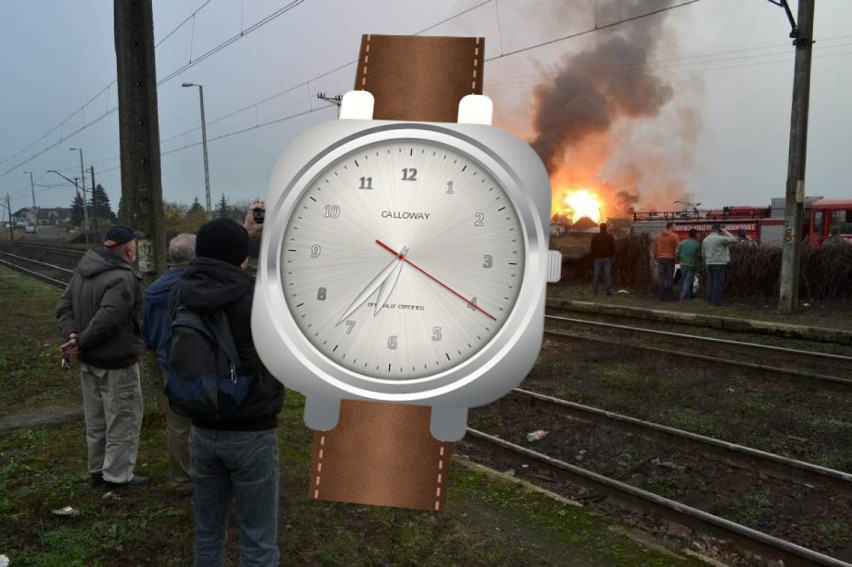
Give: 6:36:20
